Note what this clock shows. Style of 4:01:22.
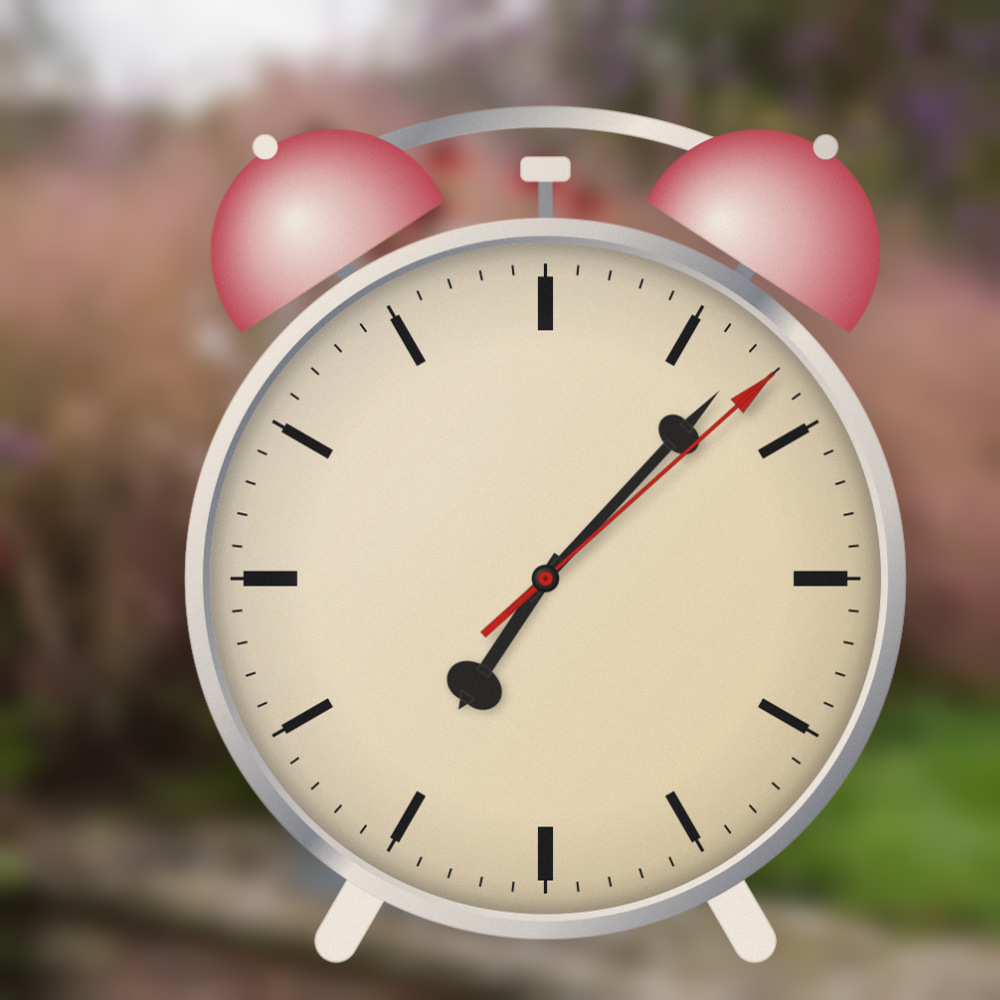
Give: 7:07:08
